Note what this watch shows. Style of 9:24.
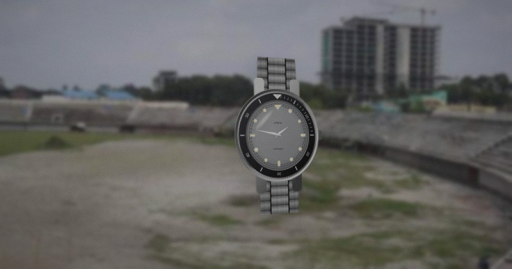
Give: 1:47
